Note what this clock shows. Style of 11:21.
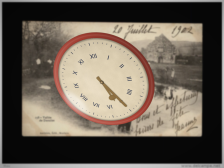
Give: 5:25
